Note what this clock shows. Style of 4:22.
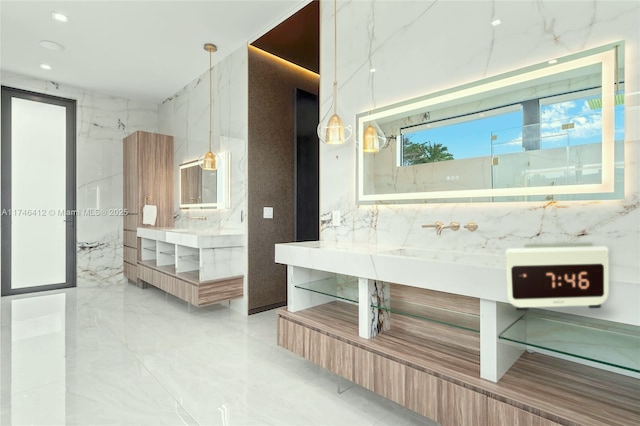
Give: 7:46
